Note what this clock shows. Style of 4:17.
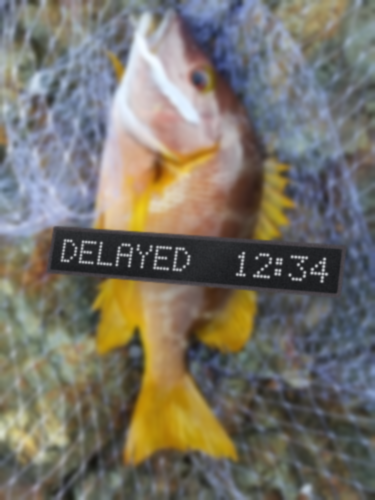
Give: 12:34
